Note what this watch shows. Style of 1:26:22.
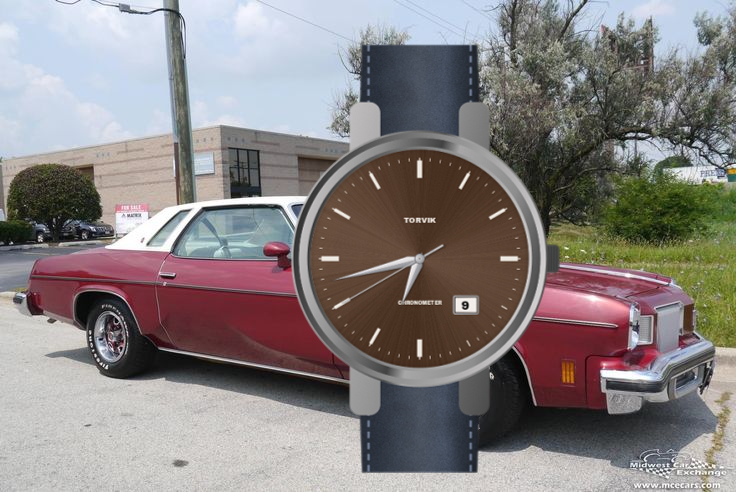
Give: 6:42:40
